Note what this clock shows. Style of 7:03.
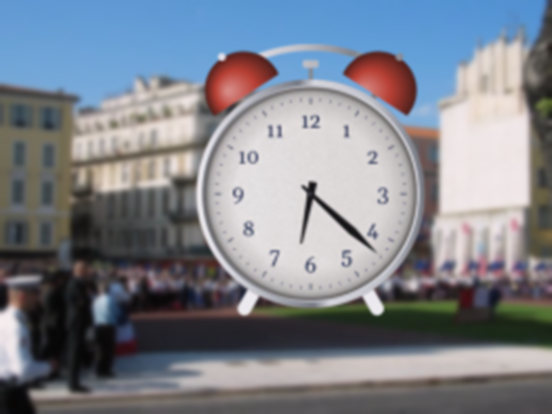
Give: 6:22
